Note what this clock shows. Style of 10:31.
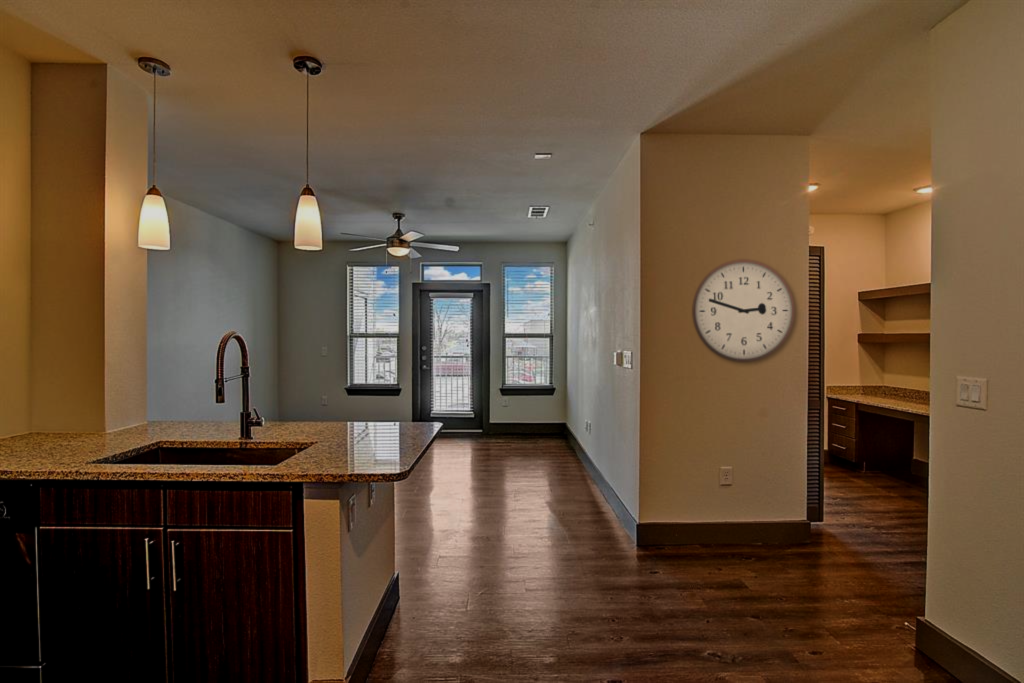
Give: 2:48
